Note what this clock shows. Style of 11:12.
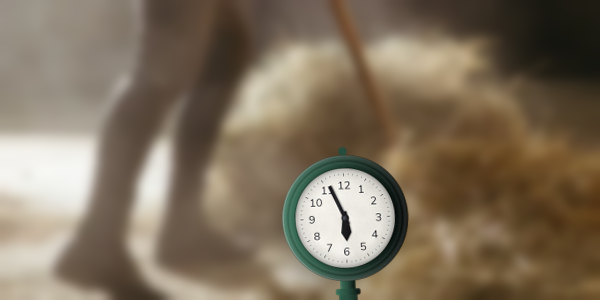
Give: 5:56
